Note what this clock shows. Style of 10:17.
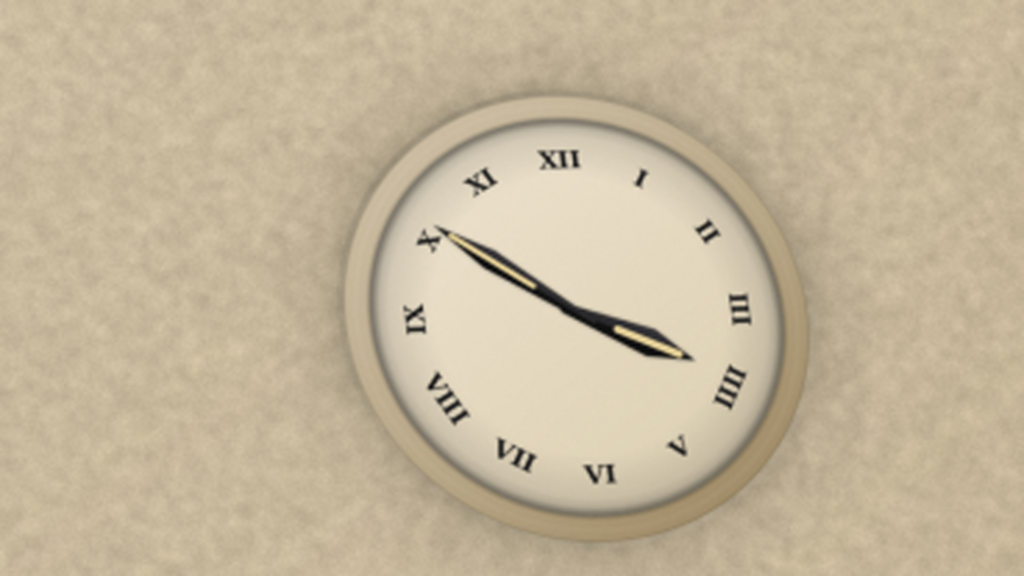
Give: 3:51
